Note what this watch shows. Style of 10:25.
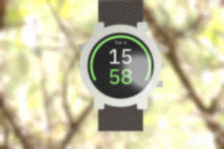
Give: 15:58
